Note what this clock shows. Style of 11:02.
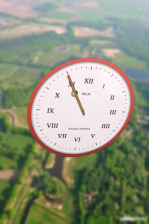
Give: 10:55
